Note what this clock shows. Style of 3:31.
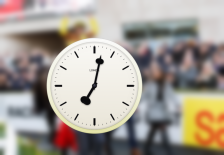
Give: 7:02
